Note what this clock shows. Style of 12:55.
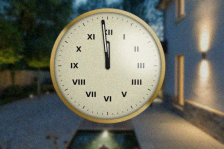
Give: 11:59
